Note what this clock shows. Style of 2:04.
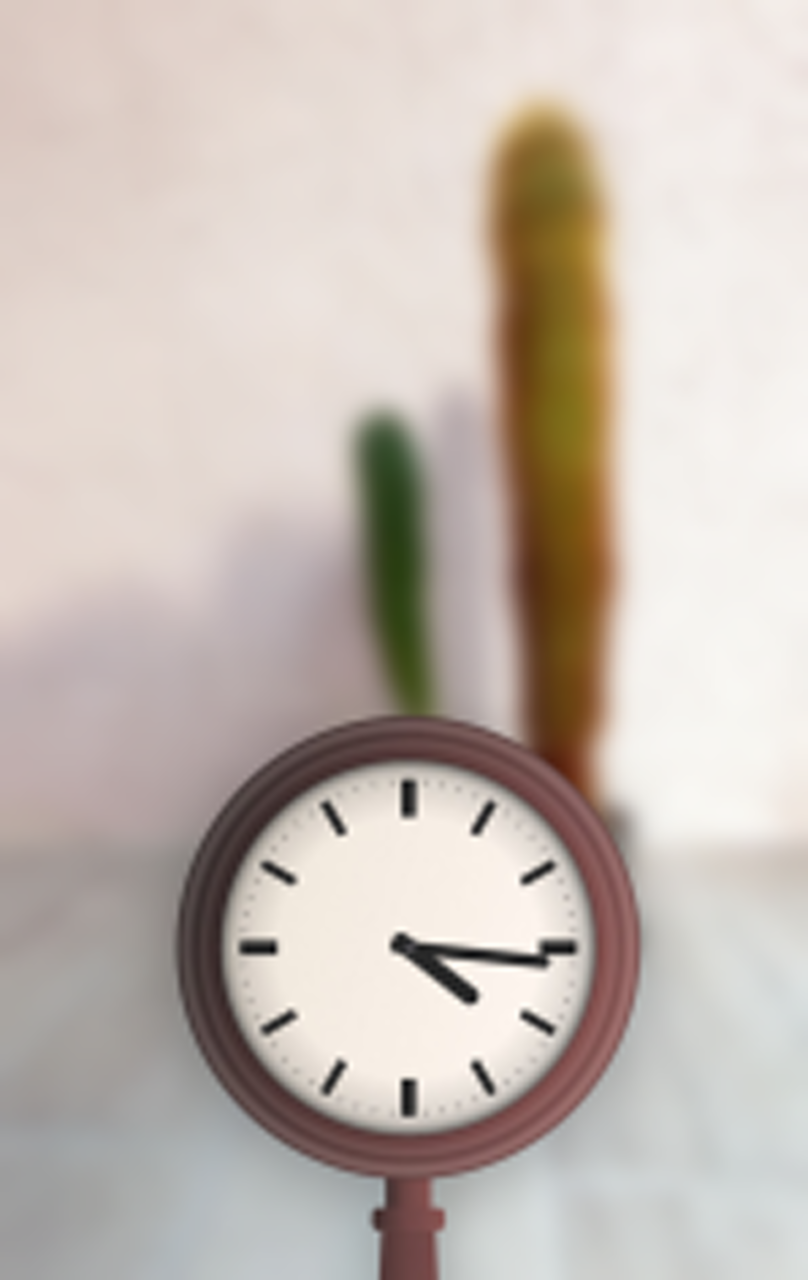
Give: 4:16
